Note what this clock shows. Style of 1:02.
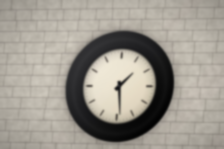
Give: 1:29
